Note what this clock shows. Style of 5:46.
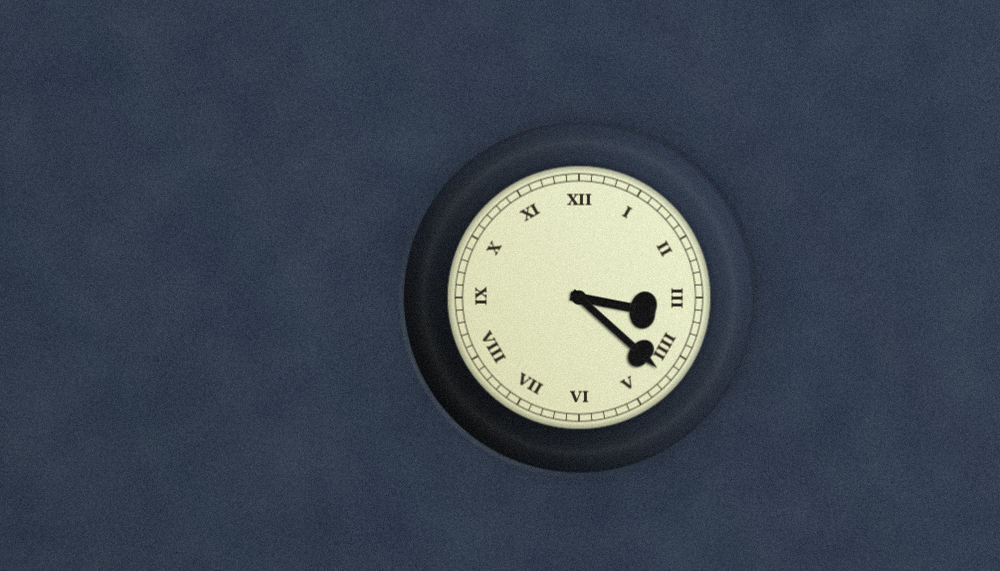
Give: 3:22
